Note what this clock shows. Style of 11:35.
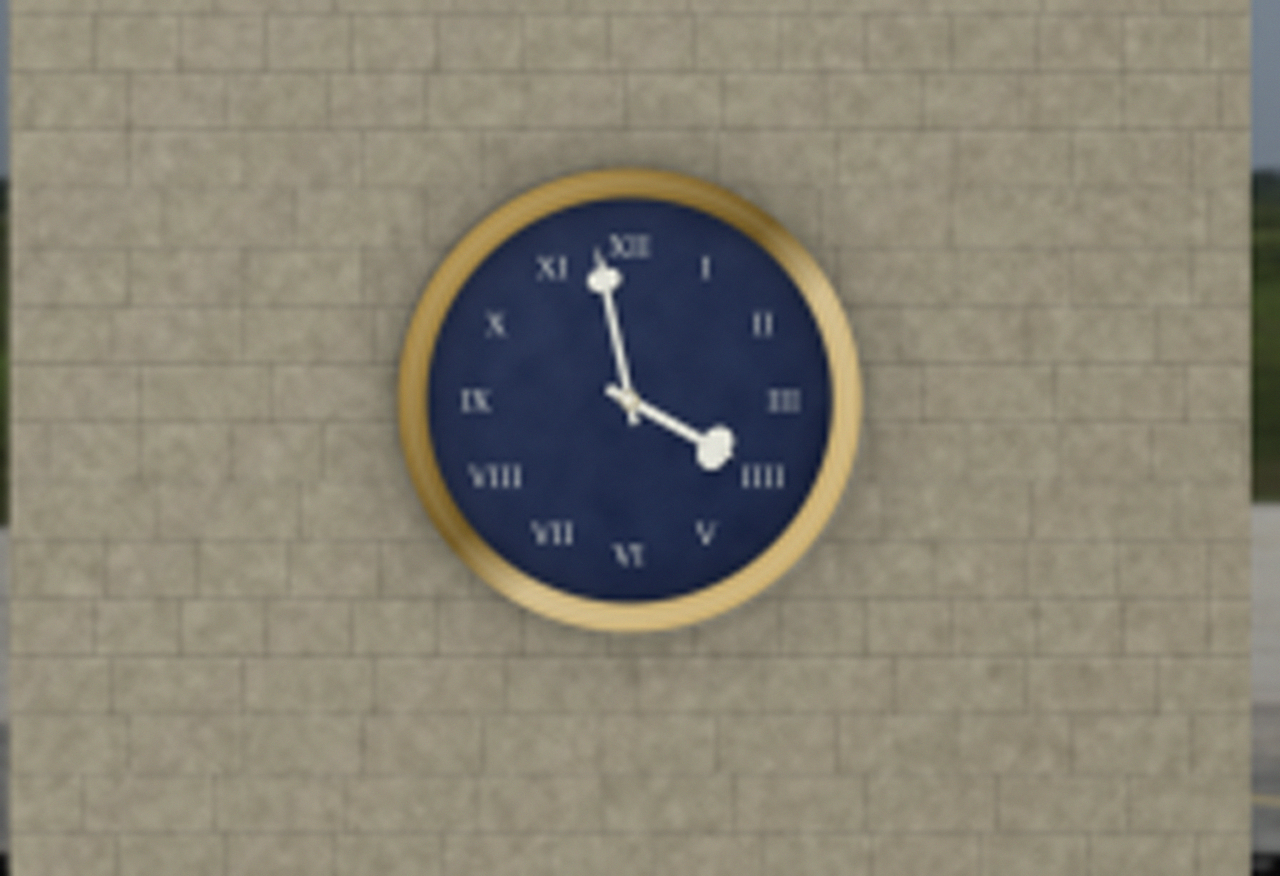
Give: 3:58
